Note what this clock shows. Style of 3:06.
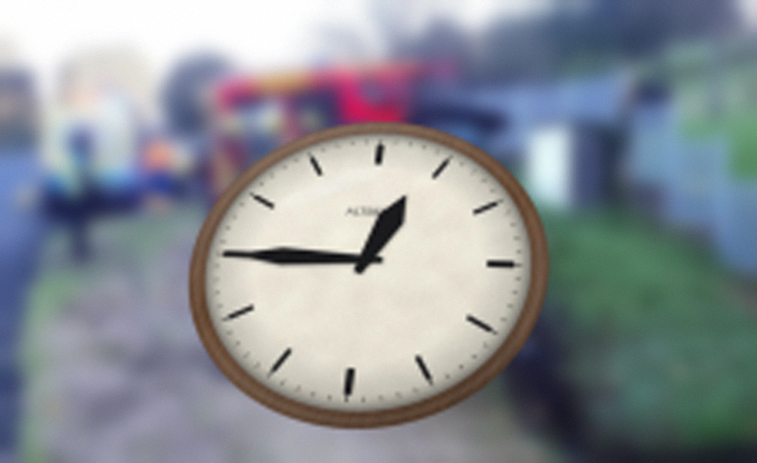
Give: 12:45
